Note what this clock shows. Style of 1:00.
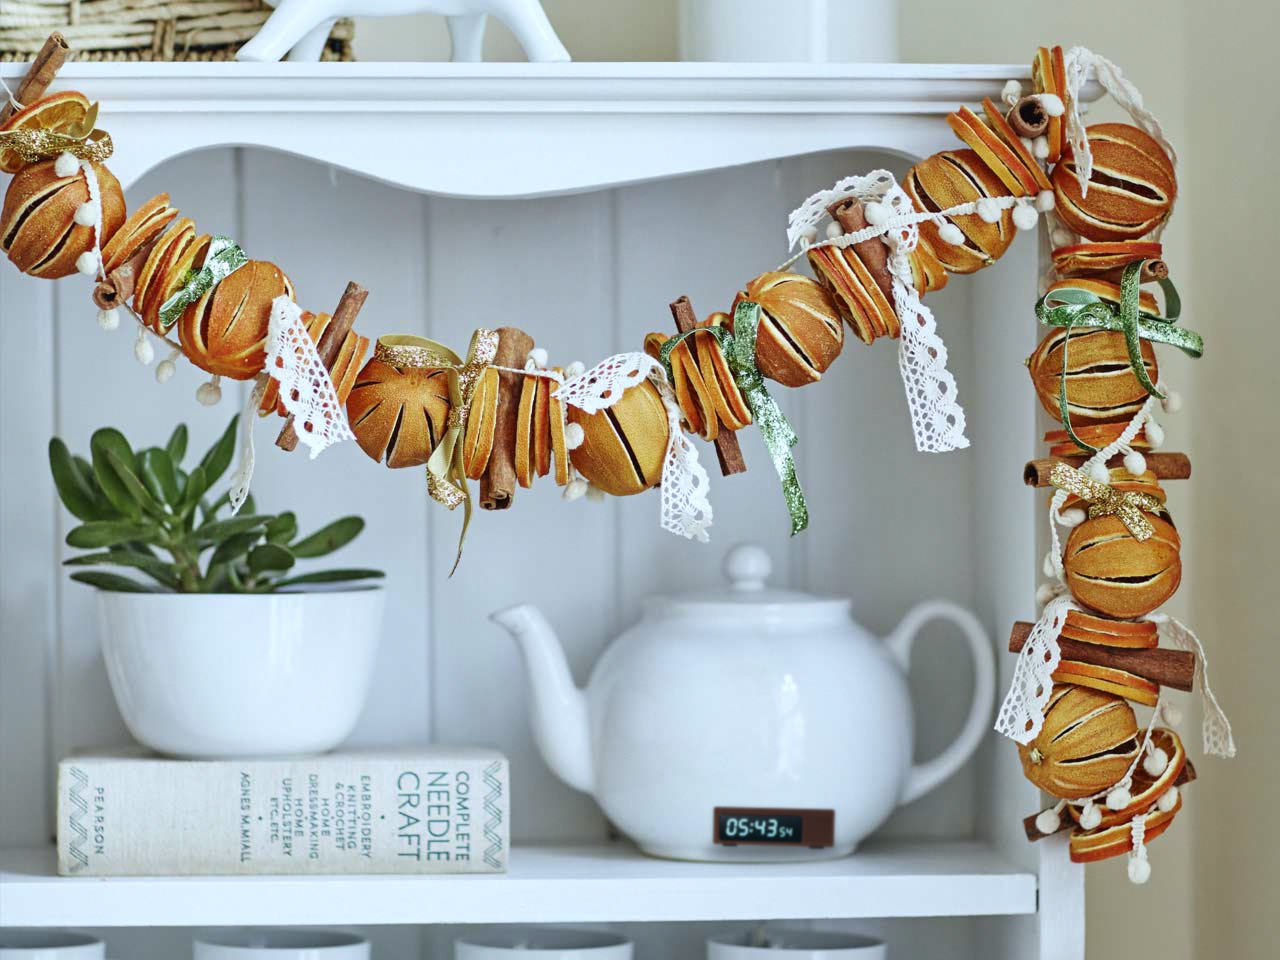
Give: 5:43
